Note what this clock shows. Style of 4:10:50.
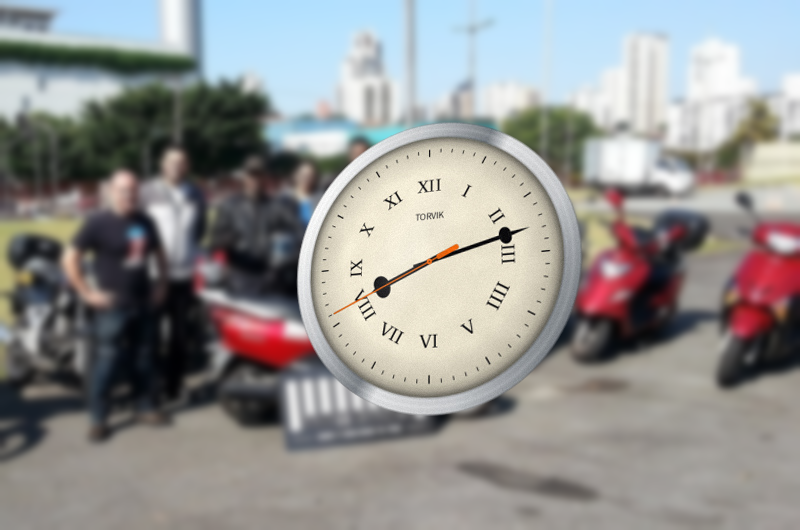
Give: 8:12:41
